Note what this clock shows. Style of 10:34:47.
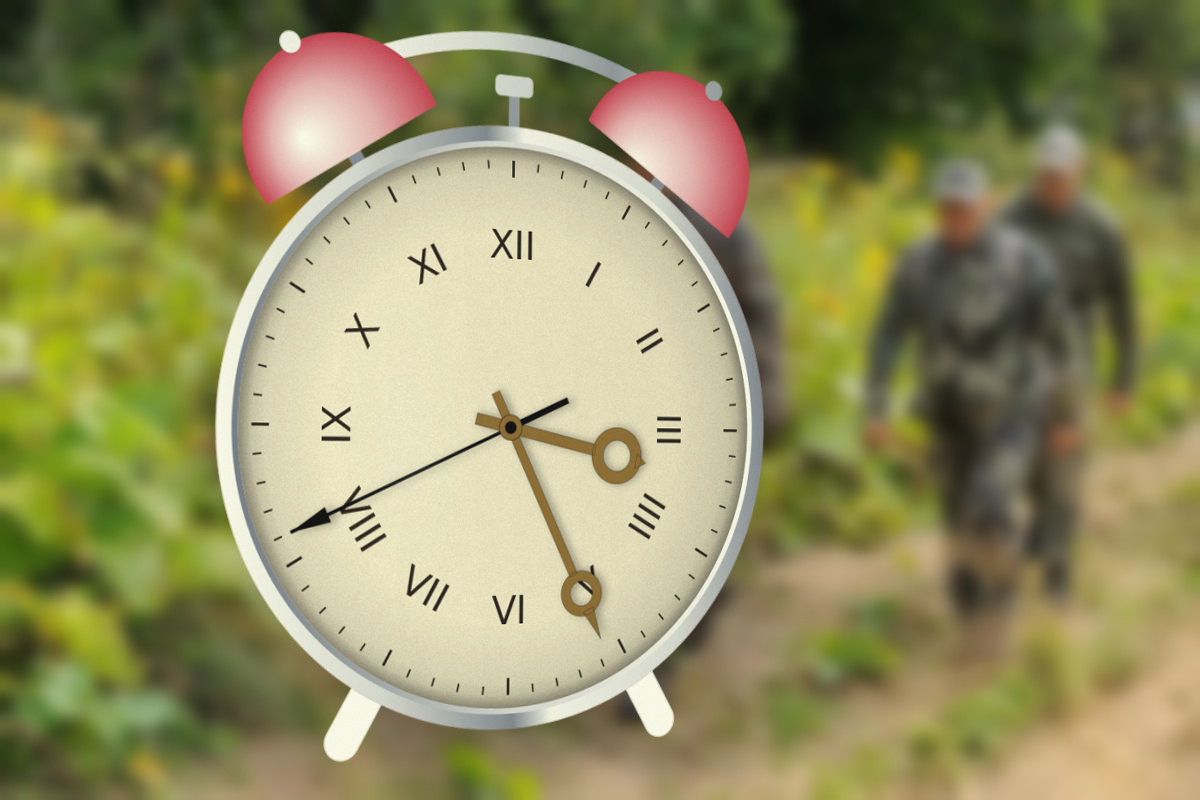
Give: 3:25:41
